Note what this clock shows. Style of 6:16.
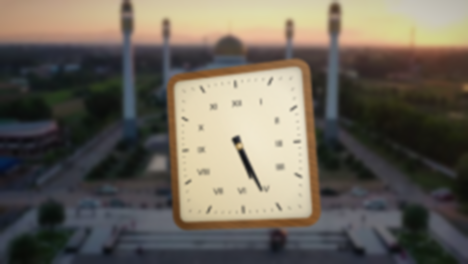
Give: 5:26
